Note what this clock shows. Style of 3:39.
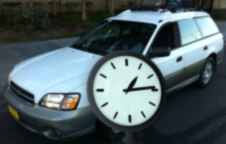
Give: 1:14
